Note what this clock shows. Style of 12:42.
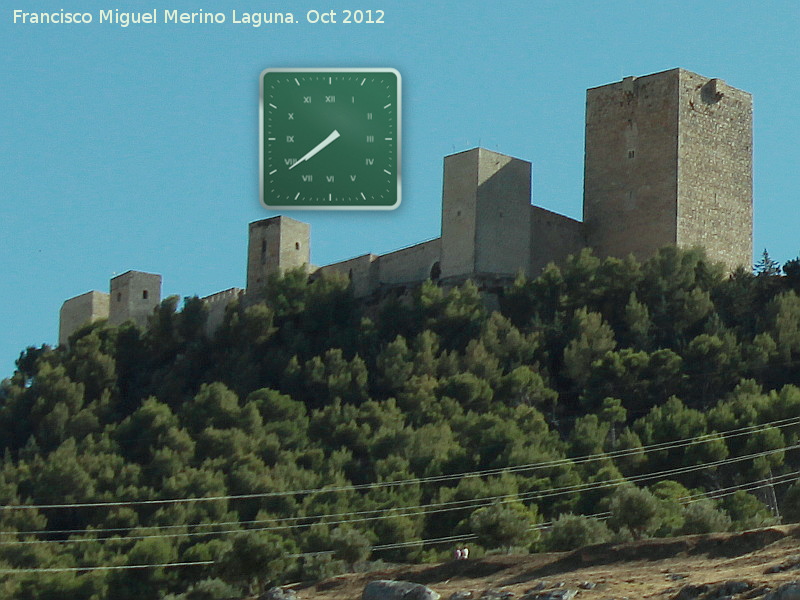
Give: 7:39
